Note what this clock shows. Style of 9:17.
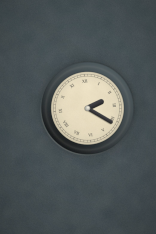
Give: 2:21
